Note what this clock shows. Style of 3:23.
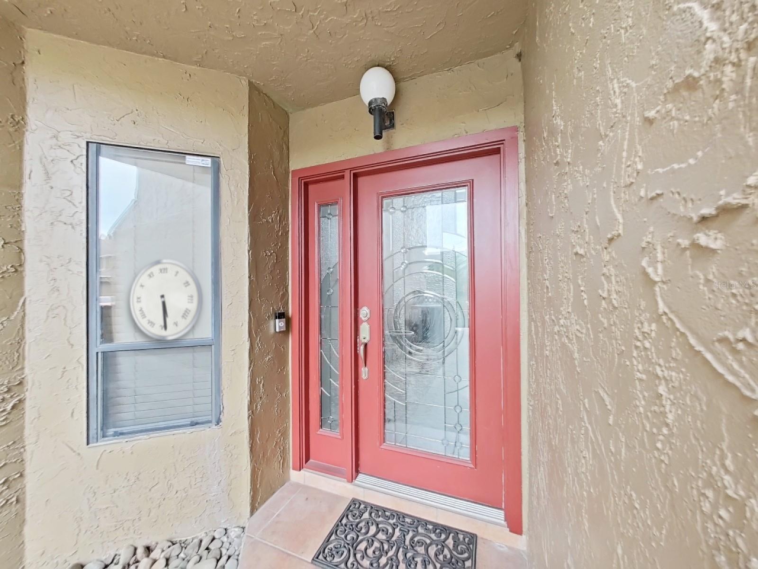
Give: 5:29
